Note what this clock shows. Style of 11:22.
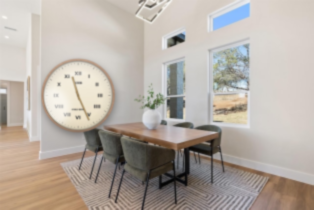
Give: 11:26
